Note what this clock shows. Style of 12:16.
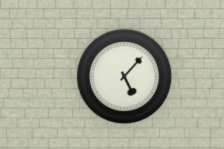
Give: 5:07
